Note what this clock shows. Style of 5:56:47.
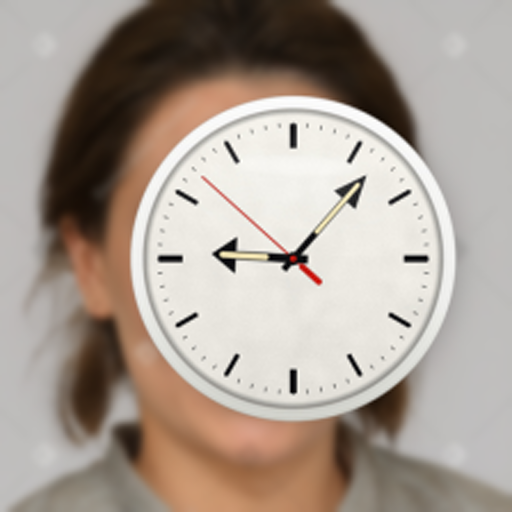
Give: 9:06:52
